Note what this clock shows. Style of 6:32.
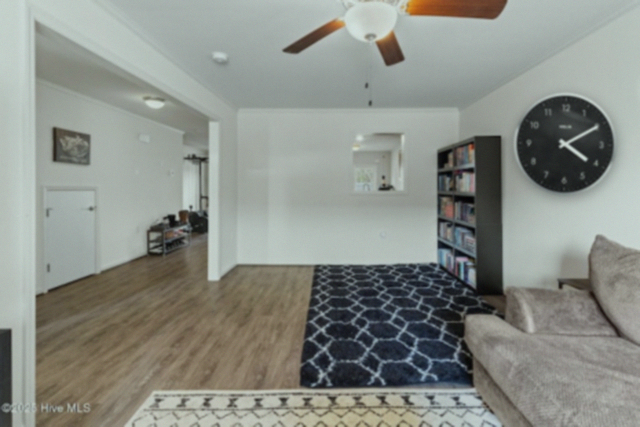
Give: 4:10
